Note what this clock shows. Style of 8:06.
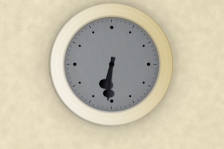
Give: 6:31
